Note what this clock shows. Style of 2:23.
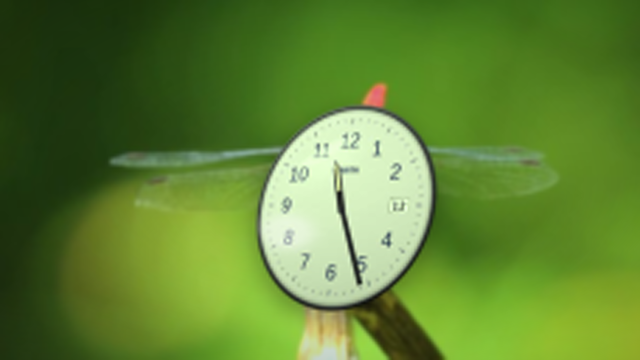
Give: 11:26
